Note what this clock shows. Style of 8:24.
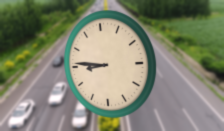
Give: 8:46
